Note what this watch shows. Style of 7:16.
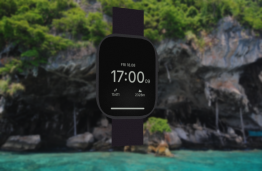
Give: 17:00
